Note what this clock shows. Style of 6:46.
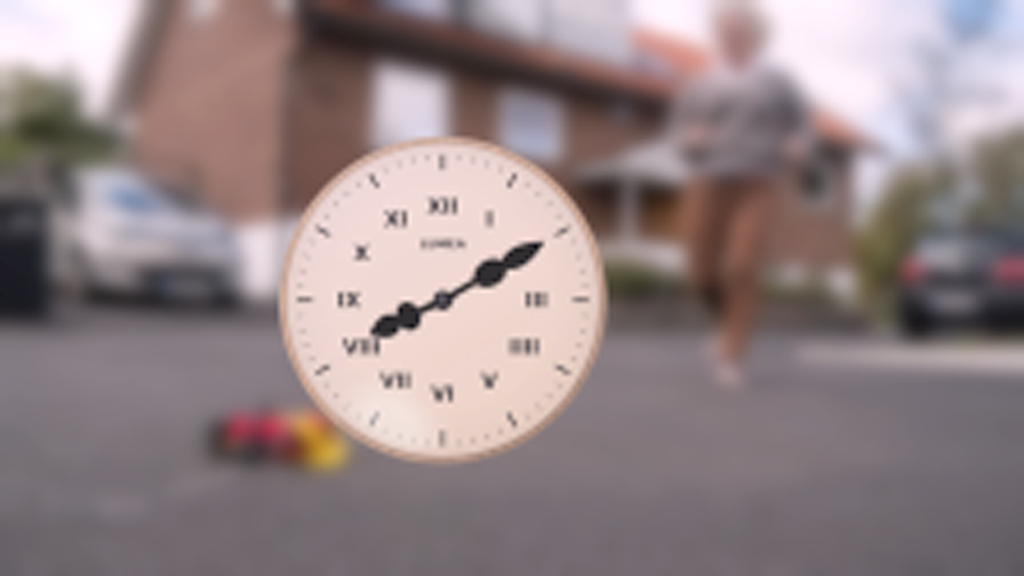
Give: 8:10
